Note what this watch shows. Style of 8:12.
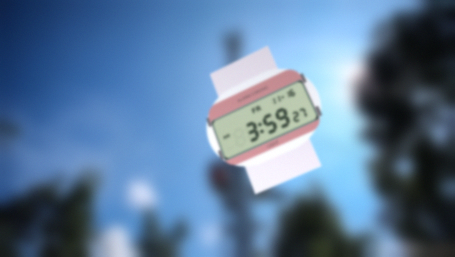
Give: 3:59
